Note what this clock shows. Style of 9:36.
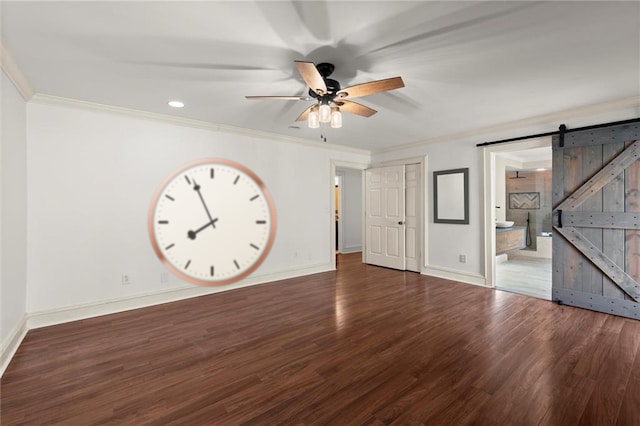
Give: 7:56
